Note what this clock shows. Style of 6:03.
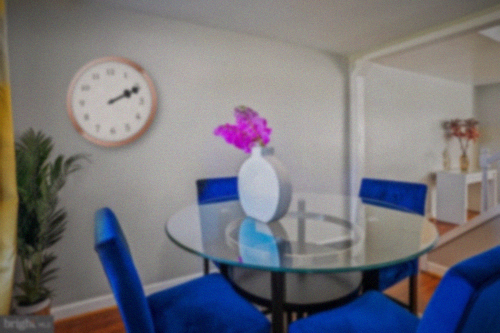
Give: 2:11
